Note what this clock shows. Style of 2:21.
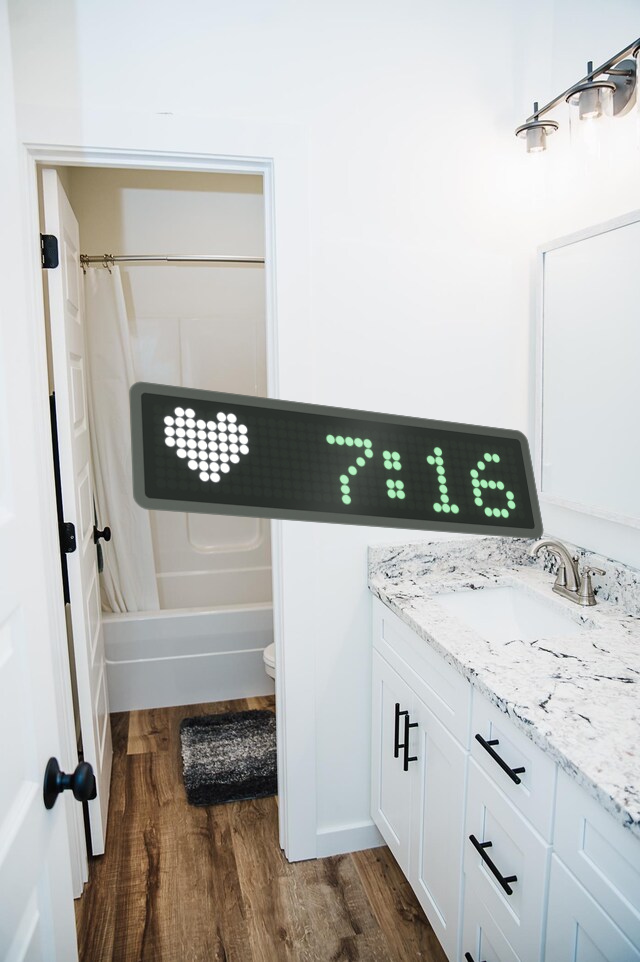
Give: 7:16
